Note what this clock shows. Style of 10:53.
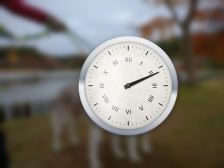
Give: 2:11
